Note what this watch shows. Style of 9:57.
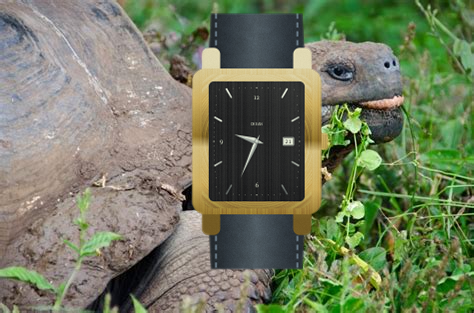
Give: 9:34
